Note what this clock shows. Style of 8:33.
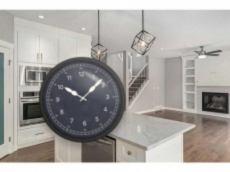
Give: 10:08
